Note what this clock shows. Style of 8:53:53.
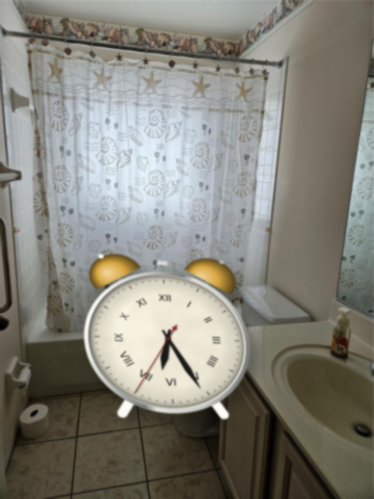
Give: 6:25:35
